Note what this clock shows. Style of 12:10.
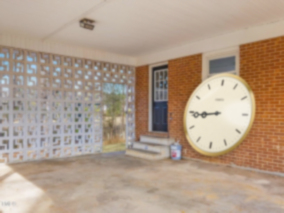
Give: 8:44
